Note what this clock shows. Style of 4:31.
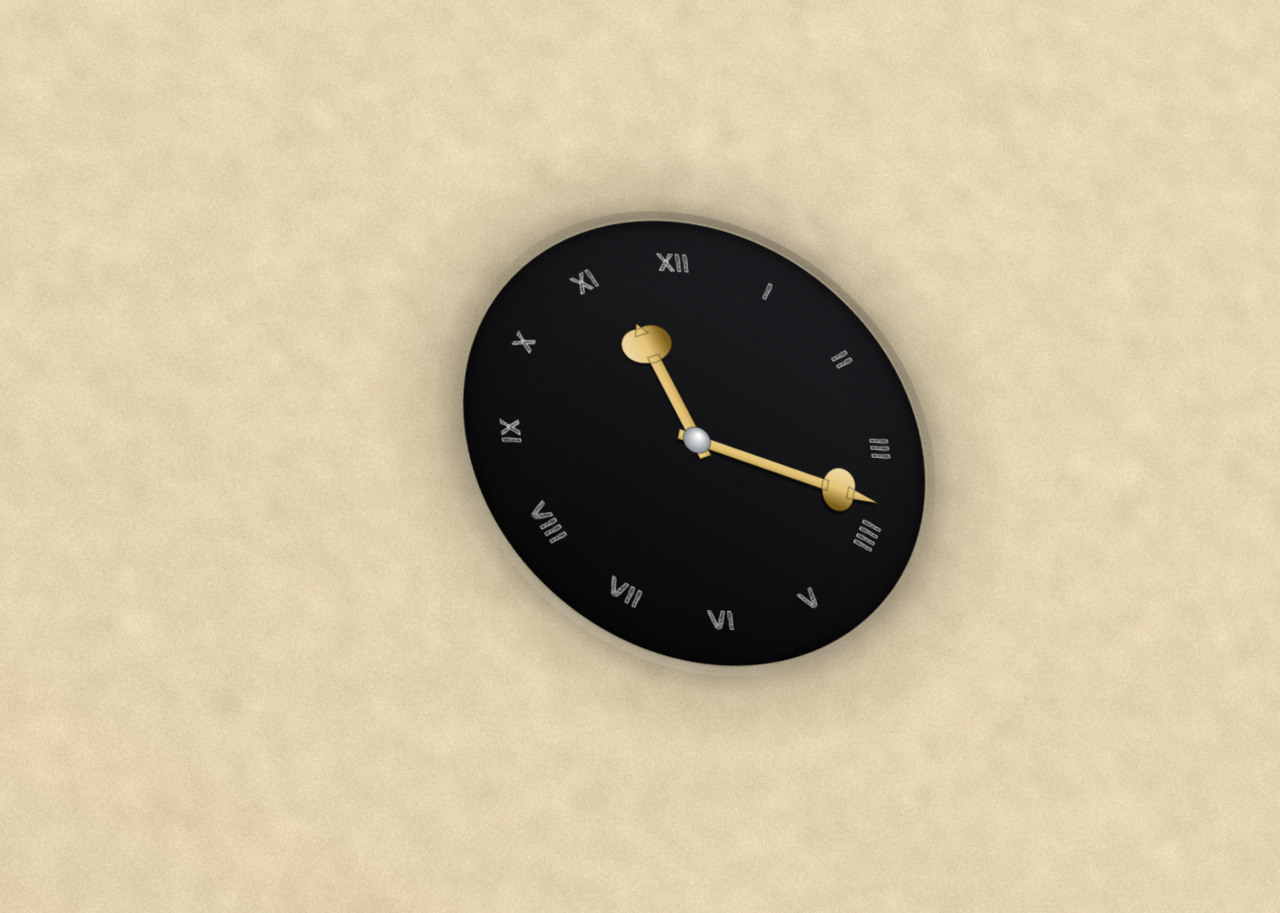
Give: 11:18
